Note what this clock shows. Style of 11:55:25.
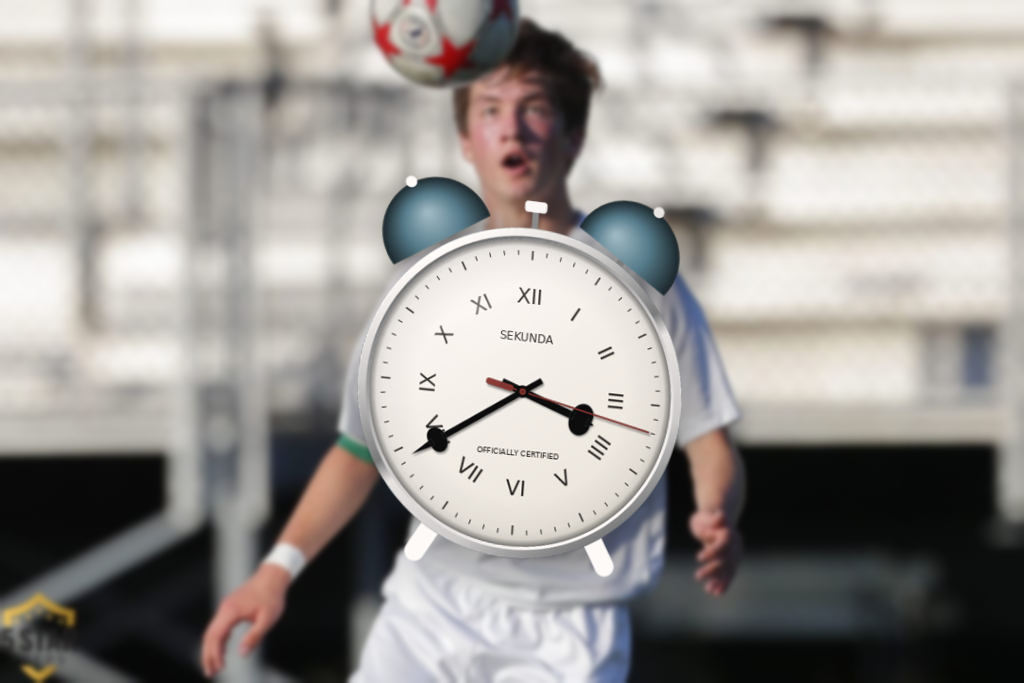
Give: 3:39:17
